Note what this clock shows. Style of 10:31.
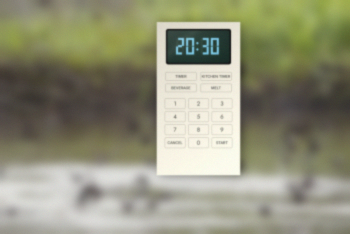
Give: 20:30
